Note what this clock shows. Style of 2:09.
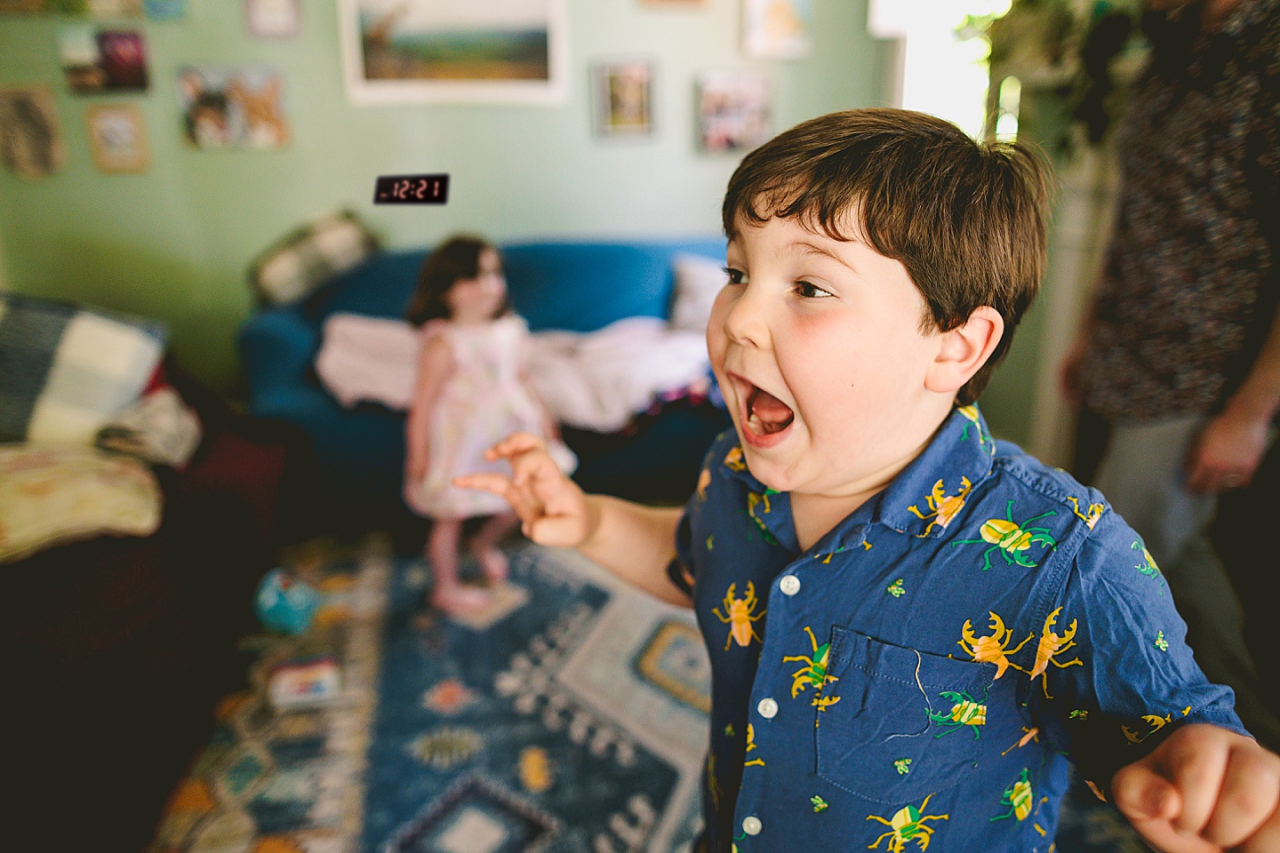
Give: 12:21
